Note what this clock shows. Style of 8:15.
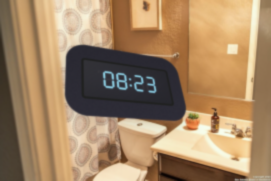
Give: 8:23
